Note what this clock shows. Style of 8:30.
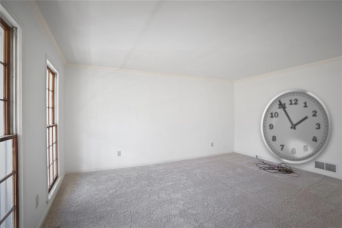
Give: 1:55
